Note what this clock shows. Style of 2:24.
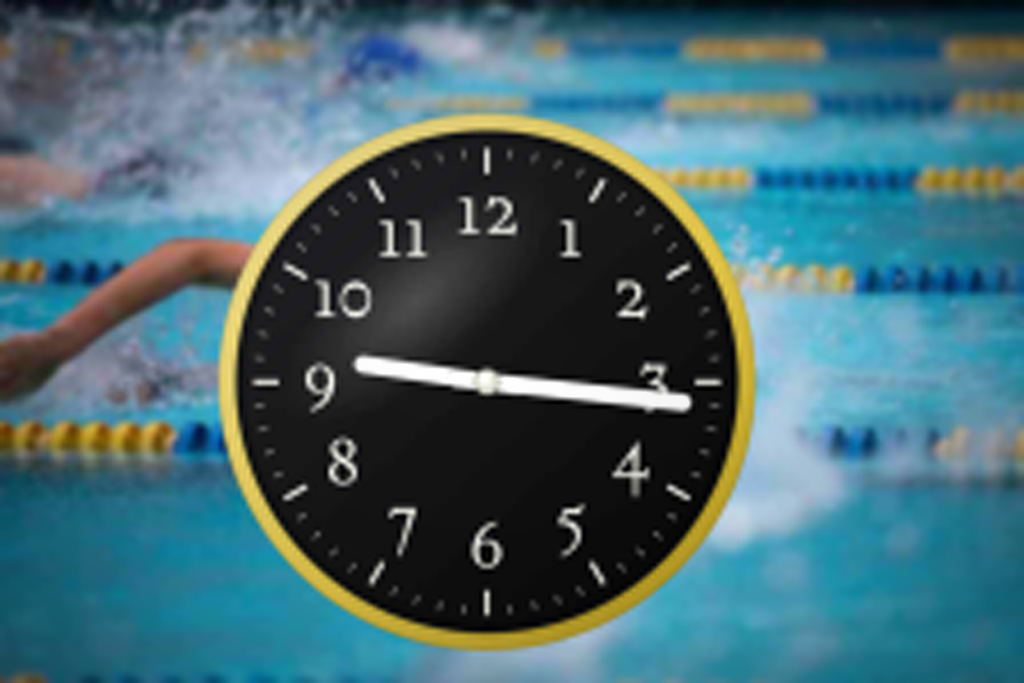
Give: 9:16
